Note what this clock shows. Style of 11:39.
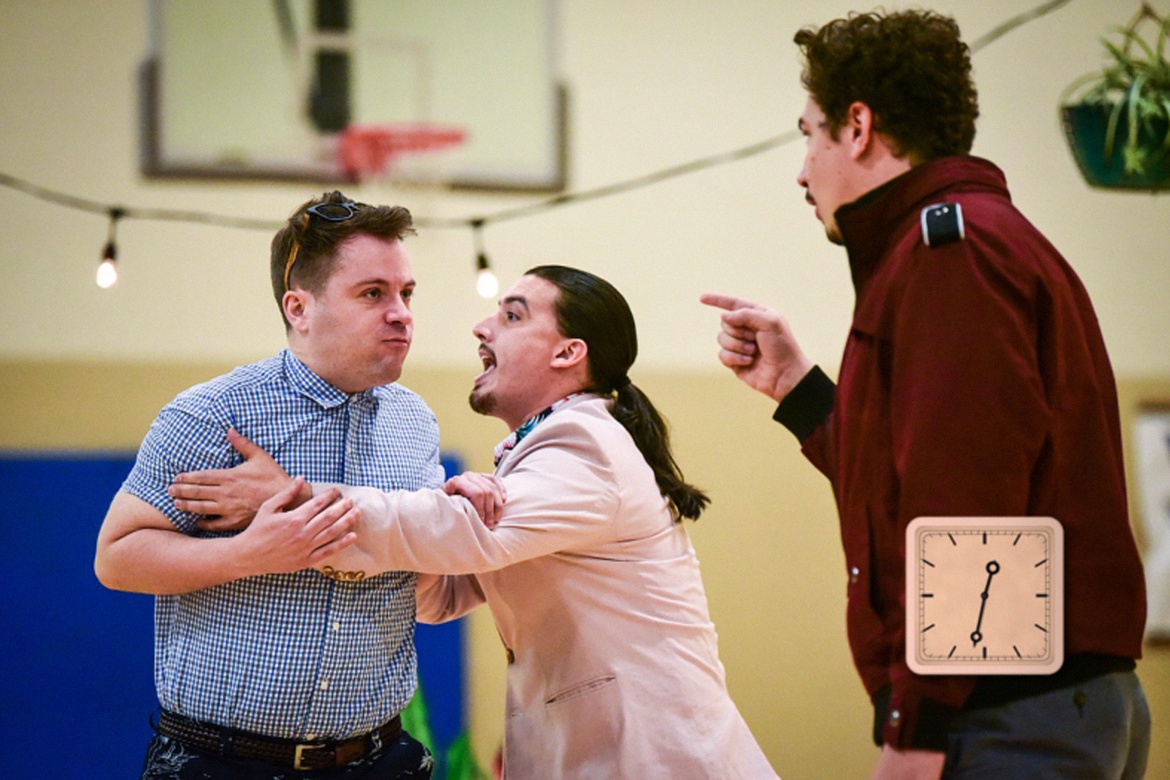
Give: 12:32
